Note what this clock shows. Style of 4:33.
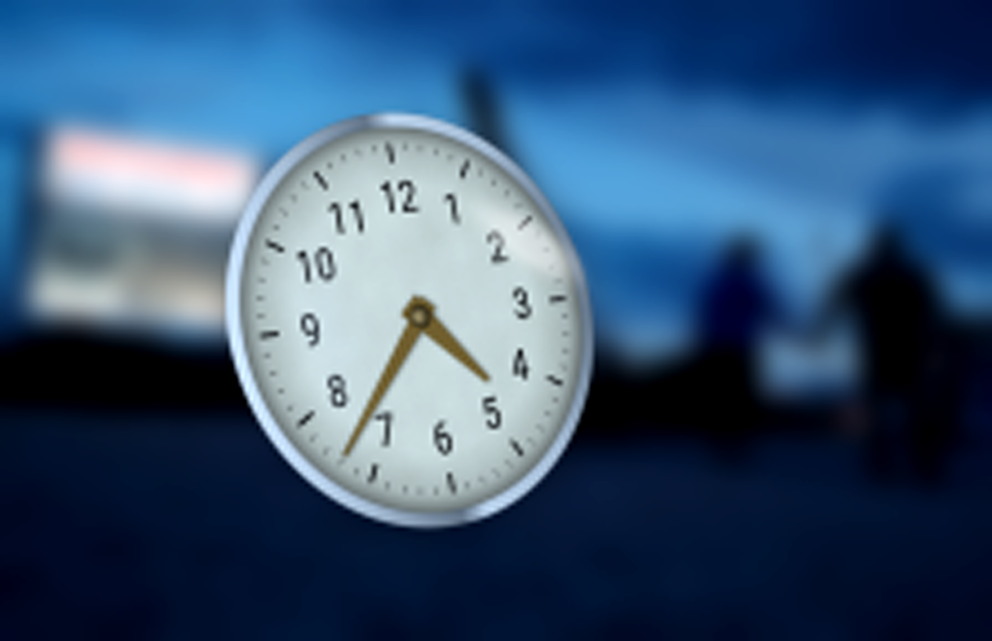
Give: 4:37
